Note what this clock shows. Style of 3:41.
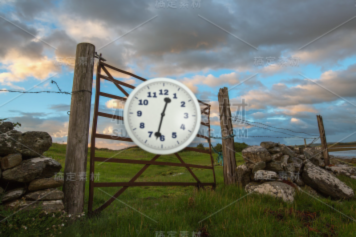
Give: 12:32
